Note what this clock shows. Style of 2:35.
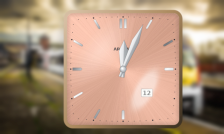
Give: 12:04
